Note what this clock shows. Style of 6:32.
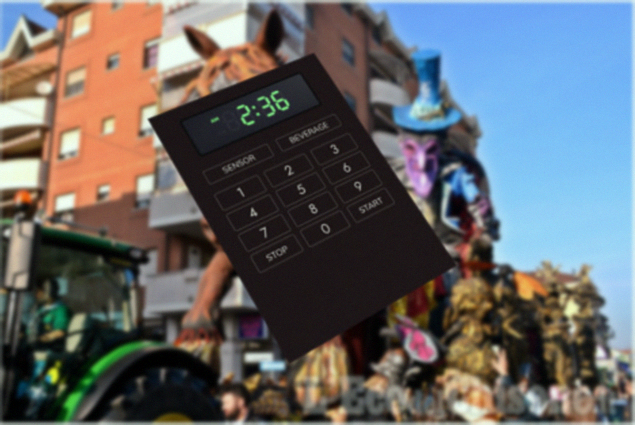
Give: 2:36
